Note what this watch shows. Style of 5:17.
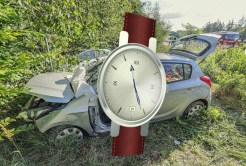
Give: 11:26
